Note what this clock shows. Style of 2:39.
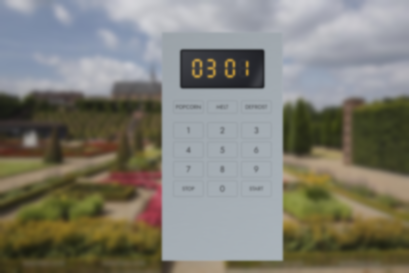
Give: 3:01
